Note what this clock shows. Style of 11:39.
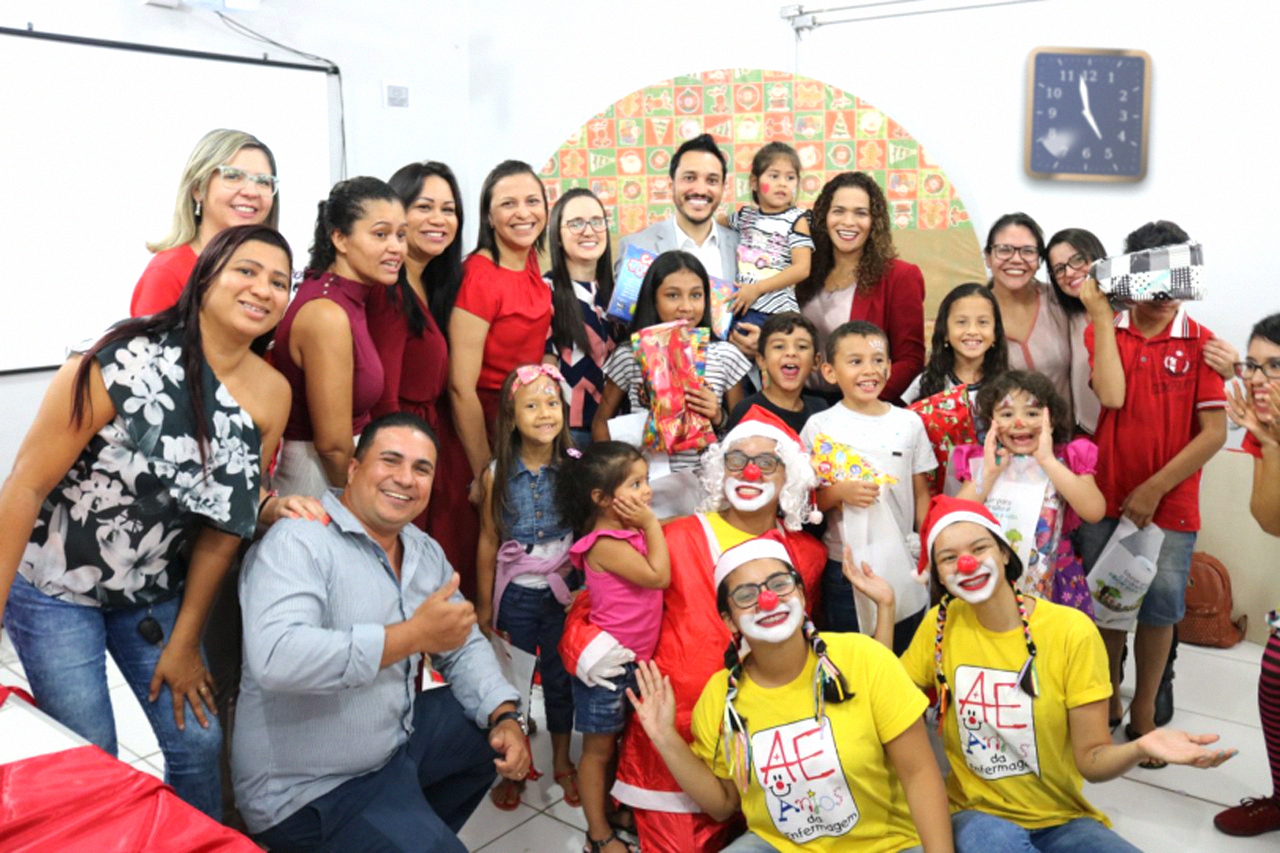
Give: 4:58
